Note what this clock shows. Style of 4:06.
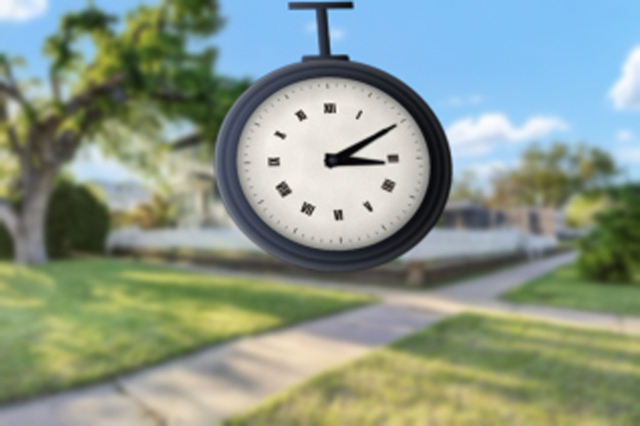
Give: 3:10
